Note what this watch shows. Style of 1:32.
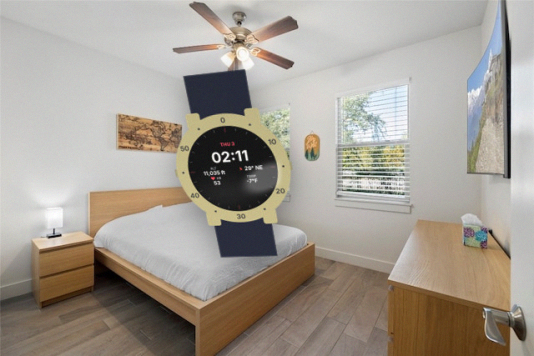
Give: 2:11
